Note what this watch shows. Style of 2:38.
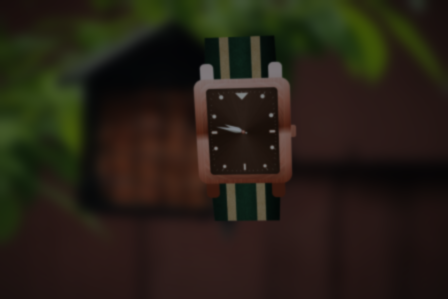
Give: 9:47
